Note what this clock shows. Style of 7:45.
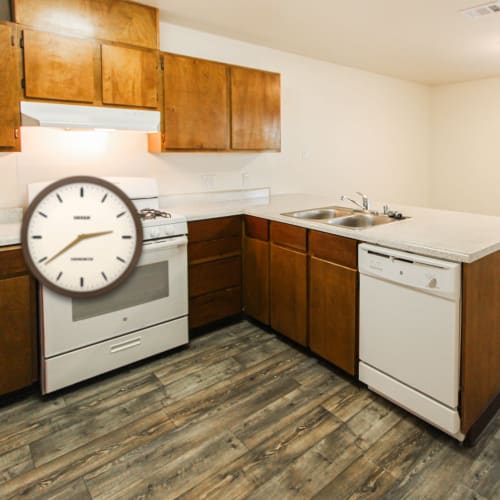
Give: 2:39
